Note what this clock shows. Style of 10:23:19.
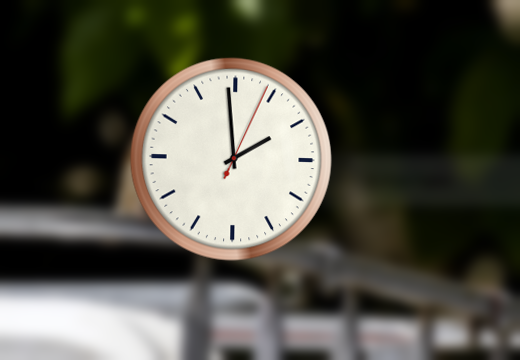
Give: 1:59:04
